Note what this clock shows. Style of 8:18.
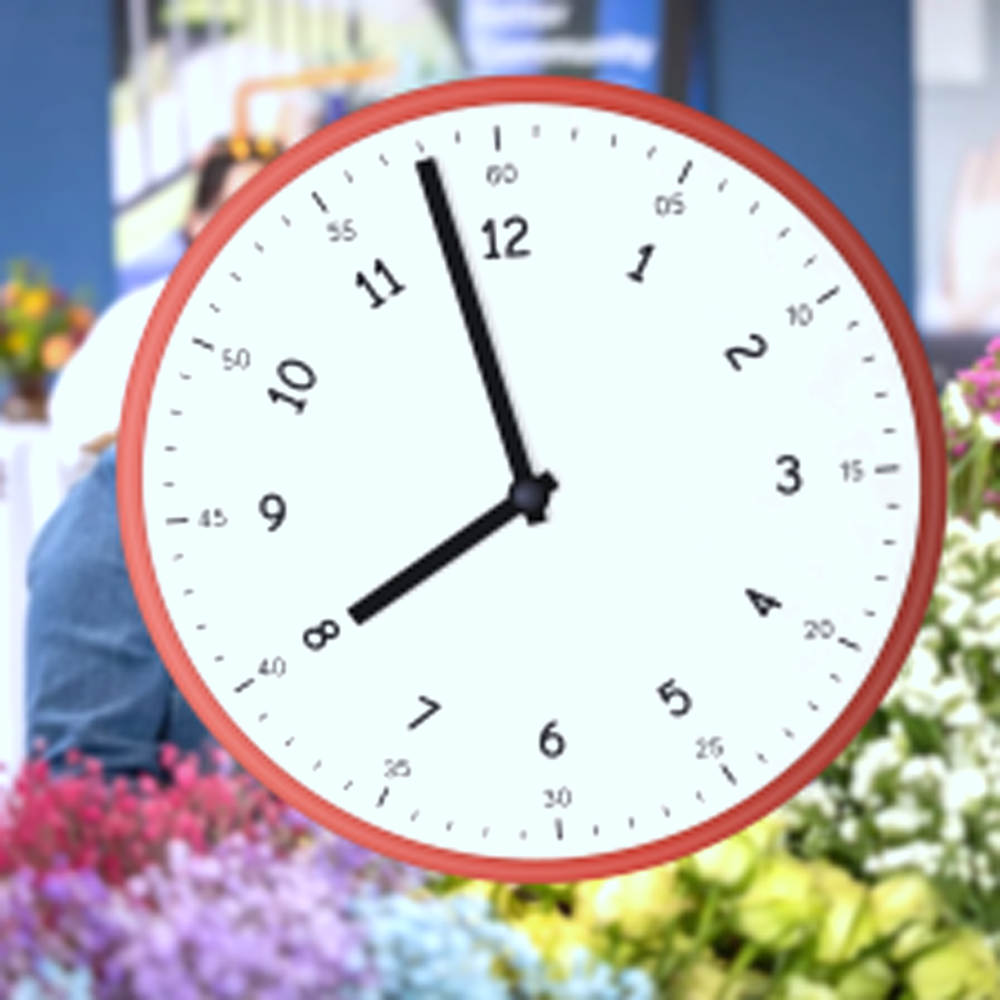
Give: 7:58
